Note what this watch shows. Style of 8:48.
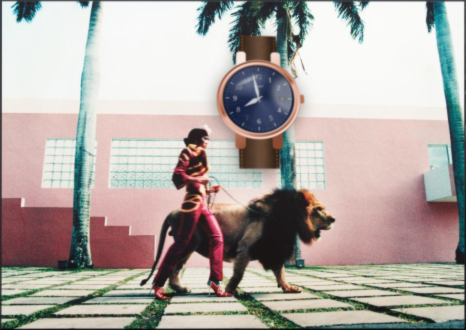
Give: 7:58
